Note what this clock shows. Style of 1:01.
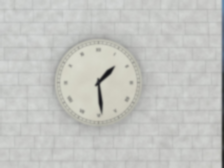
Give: 1:29
